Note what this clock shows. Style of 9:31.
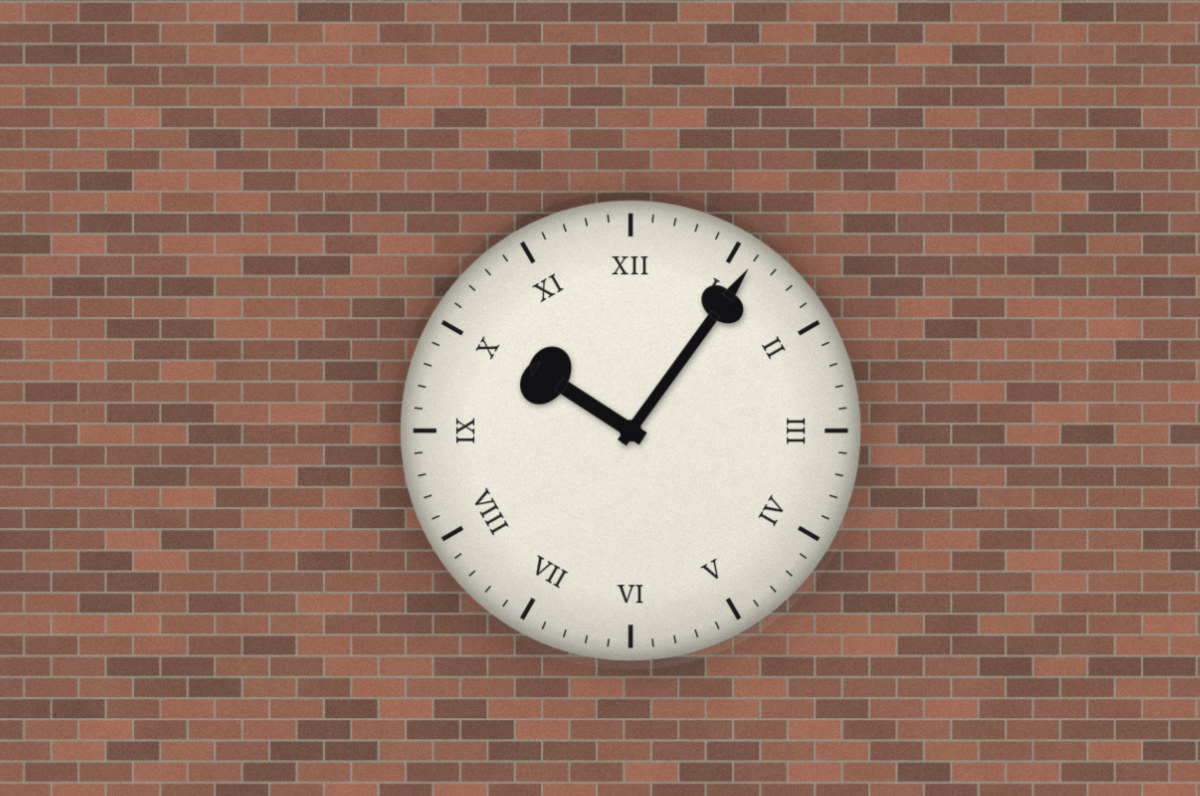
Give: 10:06
